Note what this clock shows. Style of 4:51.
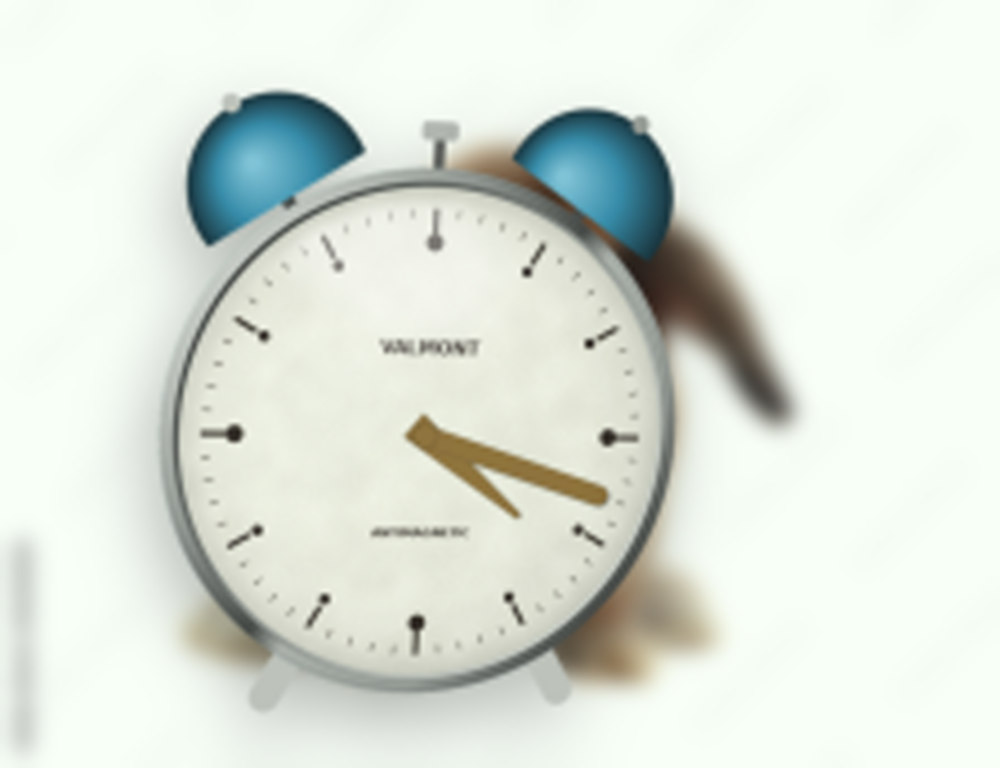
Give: 4:18
